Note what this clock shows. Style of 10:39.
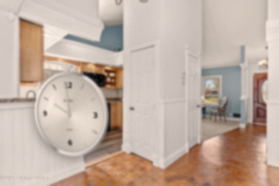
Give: 9:59
